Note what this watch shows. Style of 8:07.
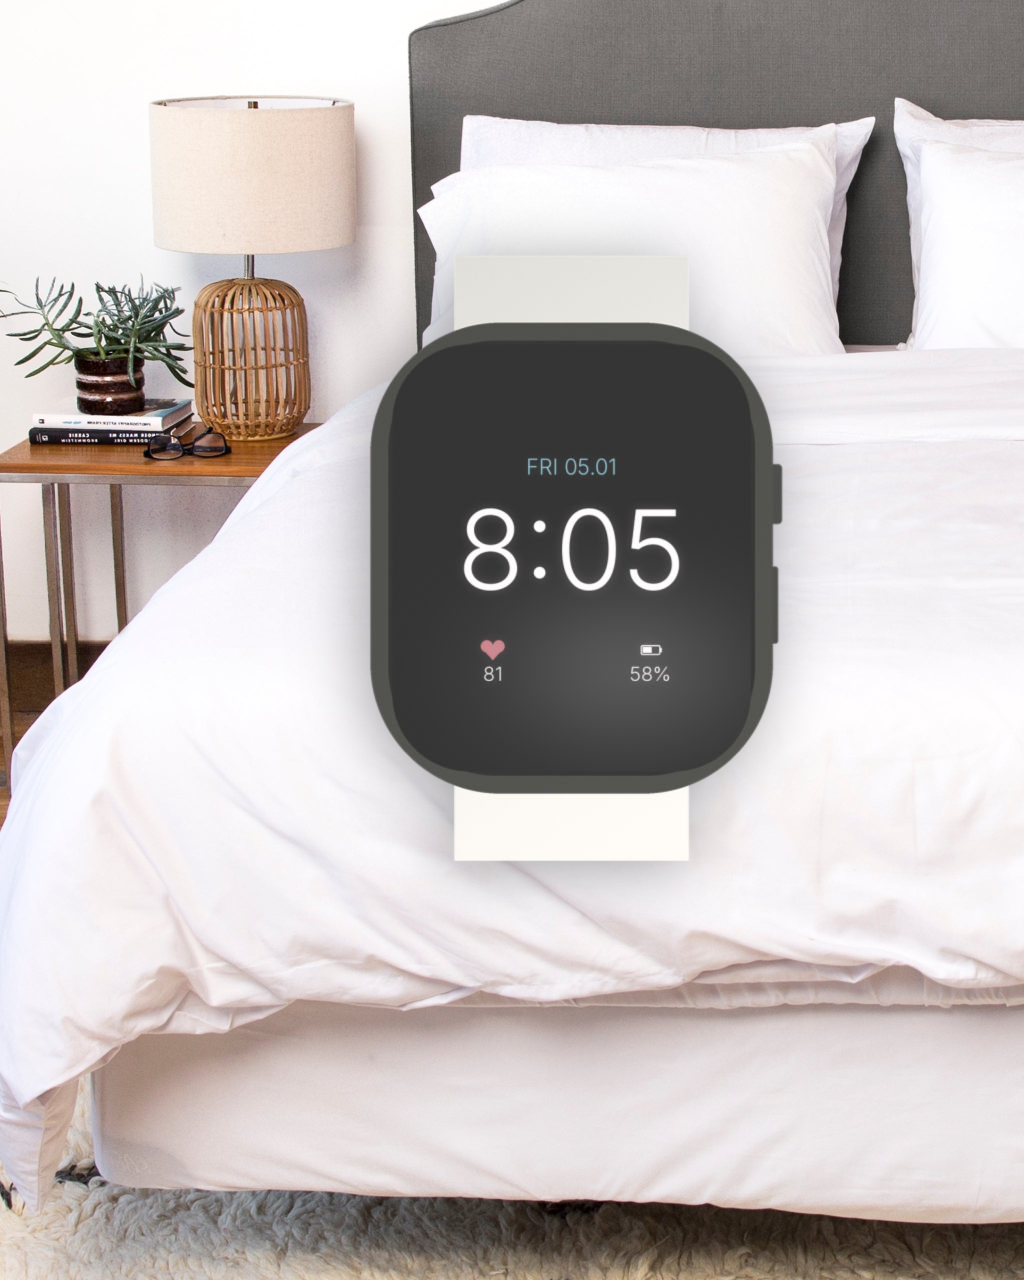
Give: 8:05
